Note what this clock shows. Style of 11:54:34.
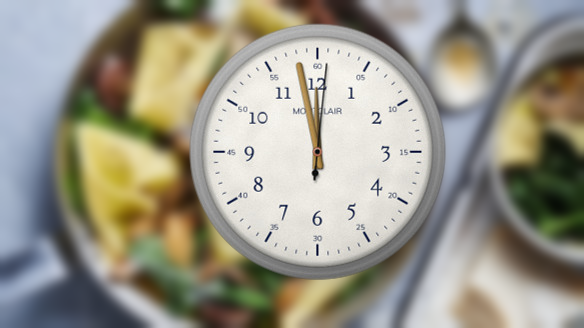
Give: 11:58:01
